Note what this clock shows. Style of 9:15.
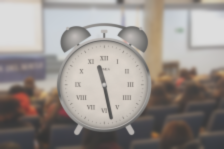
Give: 11:28
